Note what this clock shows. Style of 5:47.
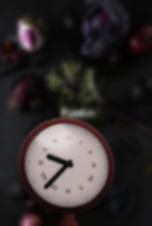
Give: 9:37
